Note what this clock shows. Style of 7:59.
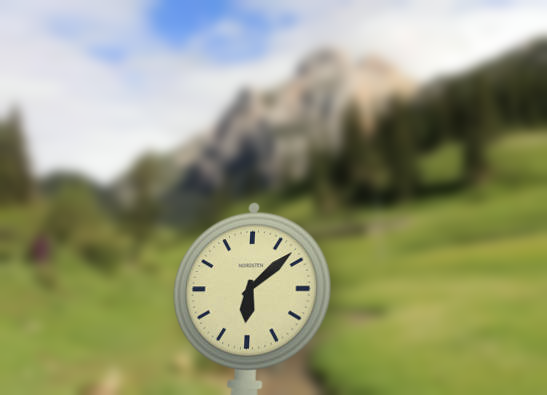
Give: 6:08
